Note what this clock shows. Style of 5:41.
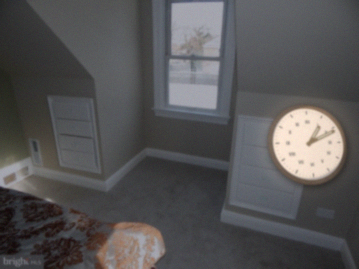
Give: 1:11
